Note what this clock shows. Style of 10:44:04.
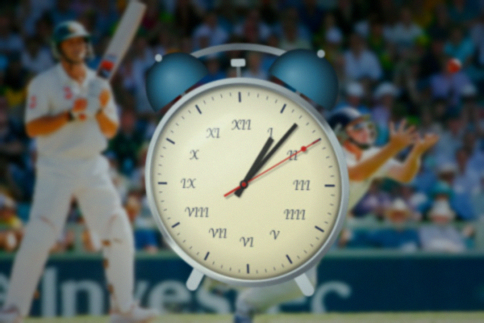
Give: 1:07:10
